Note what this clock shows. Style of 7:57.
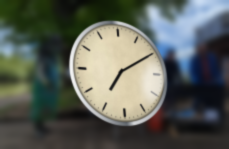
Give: 7:10
